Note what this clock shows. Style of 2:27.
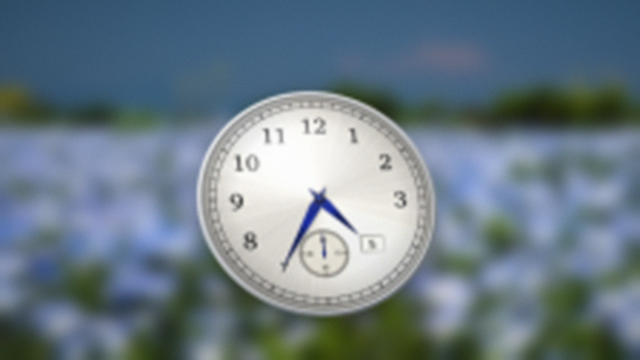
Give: 4:35
